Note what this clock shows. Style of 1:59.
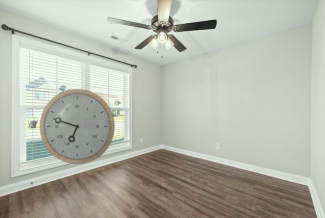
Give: 6:48
